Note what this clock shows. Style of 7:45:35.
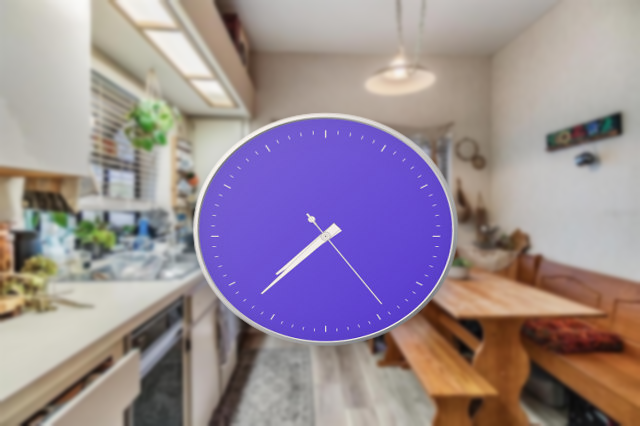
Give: 7:37:24
